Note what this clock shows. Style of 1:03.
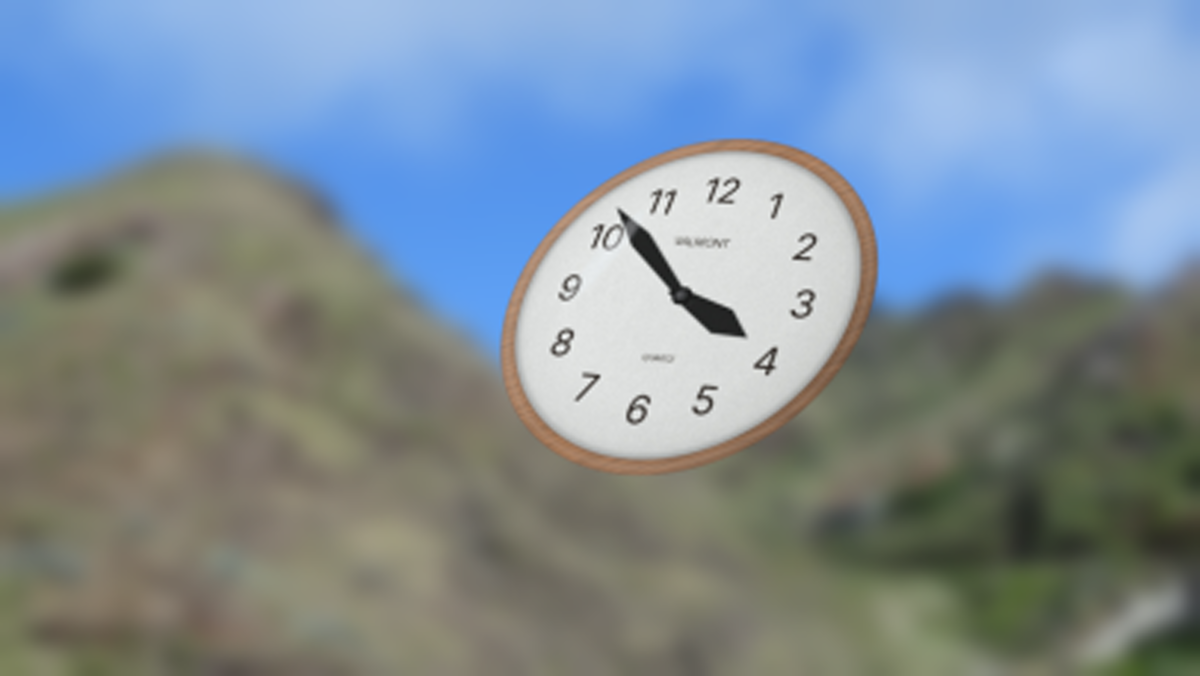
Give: 3:52
